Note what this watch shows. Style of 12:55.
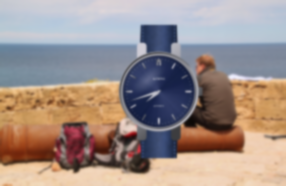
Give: 7:42
